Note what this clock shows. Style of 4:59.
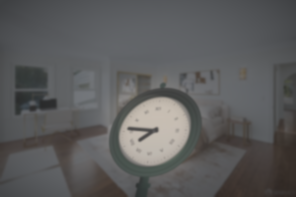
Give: 7:46
